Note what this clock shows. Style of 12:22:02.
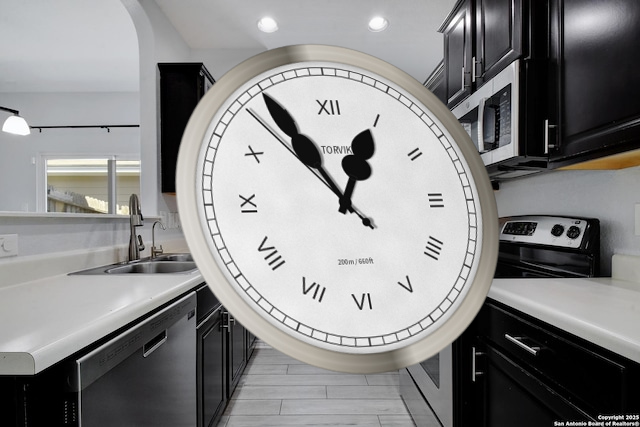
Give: 12:54:53
